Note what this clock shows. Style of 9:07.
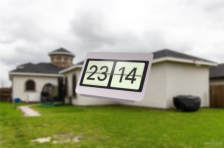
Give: 23:14
